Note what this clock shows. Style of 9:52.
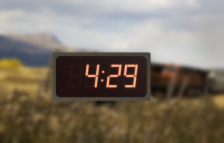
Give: 4:29
